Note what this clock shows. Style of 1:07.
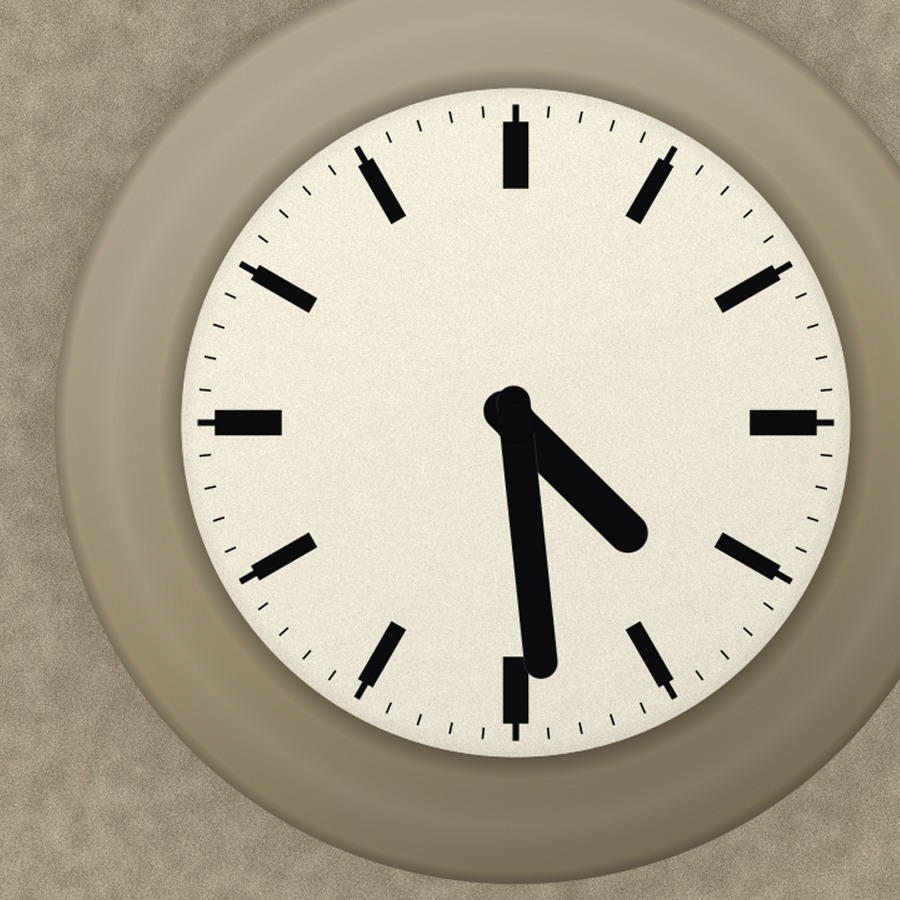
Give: 4:29
